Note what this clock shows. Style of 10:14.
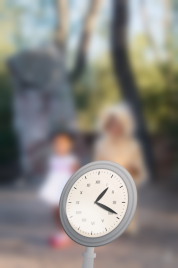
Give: 1:19
